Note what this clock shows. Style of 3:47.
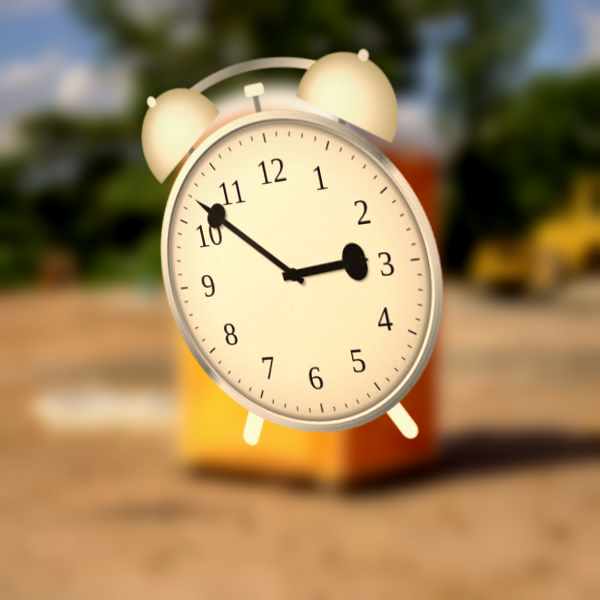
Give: 2:52
